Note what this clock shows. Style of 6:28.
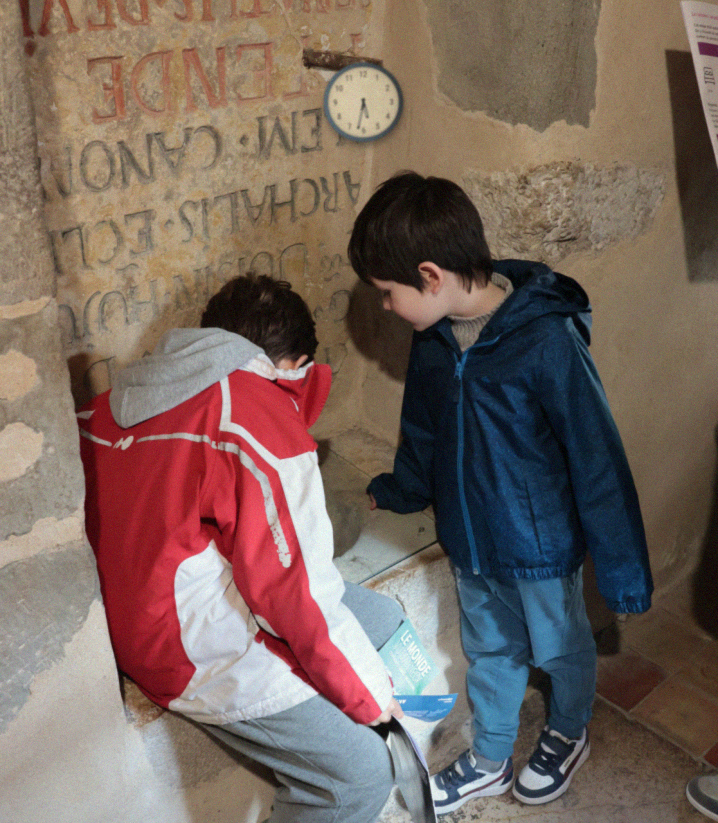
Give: 5:32
